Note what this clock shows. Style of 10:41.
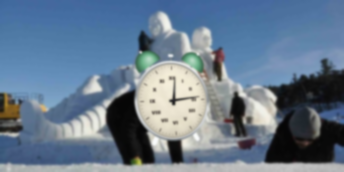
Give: 12:14
